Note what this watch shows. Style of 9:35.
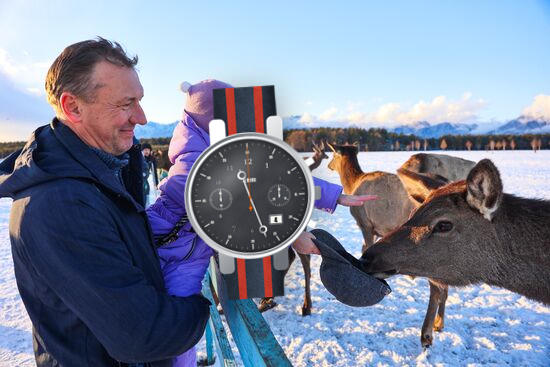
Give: 11:27
